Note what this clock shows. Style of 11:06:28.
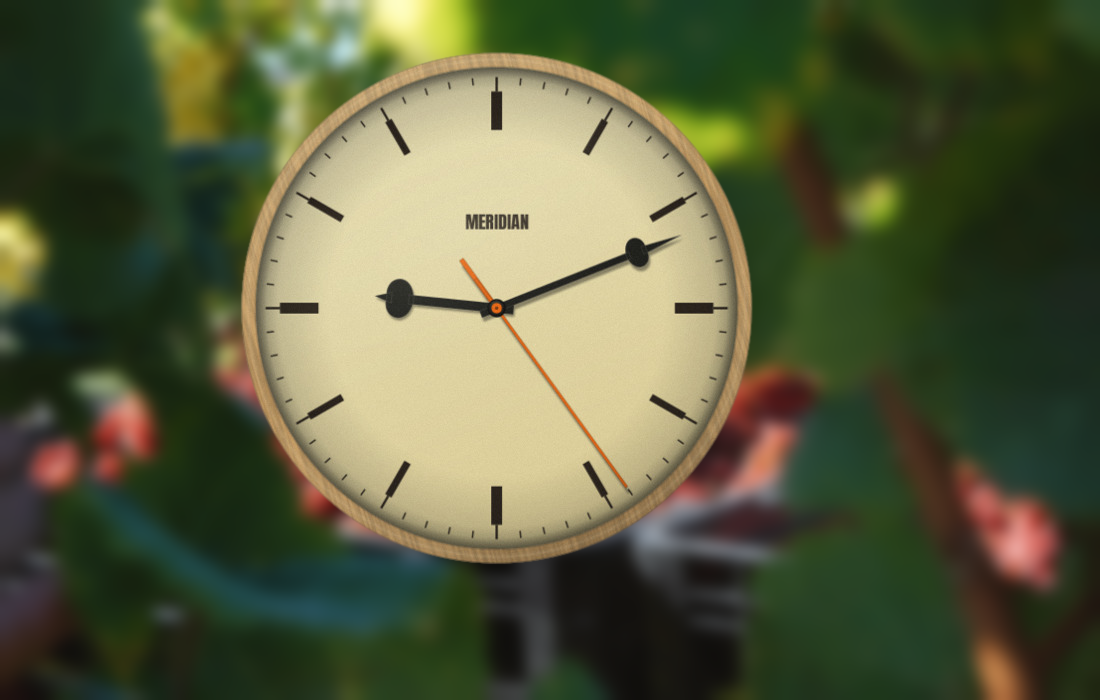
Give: 9:11:24
